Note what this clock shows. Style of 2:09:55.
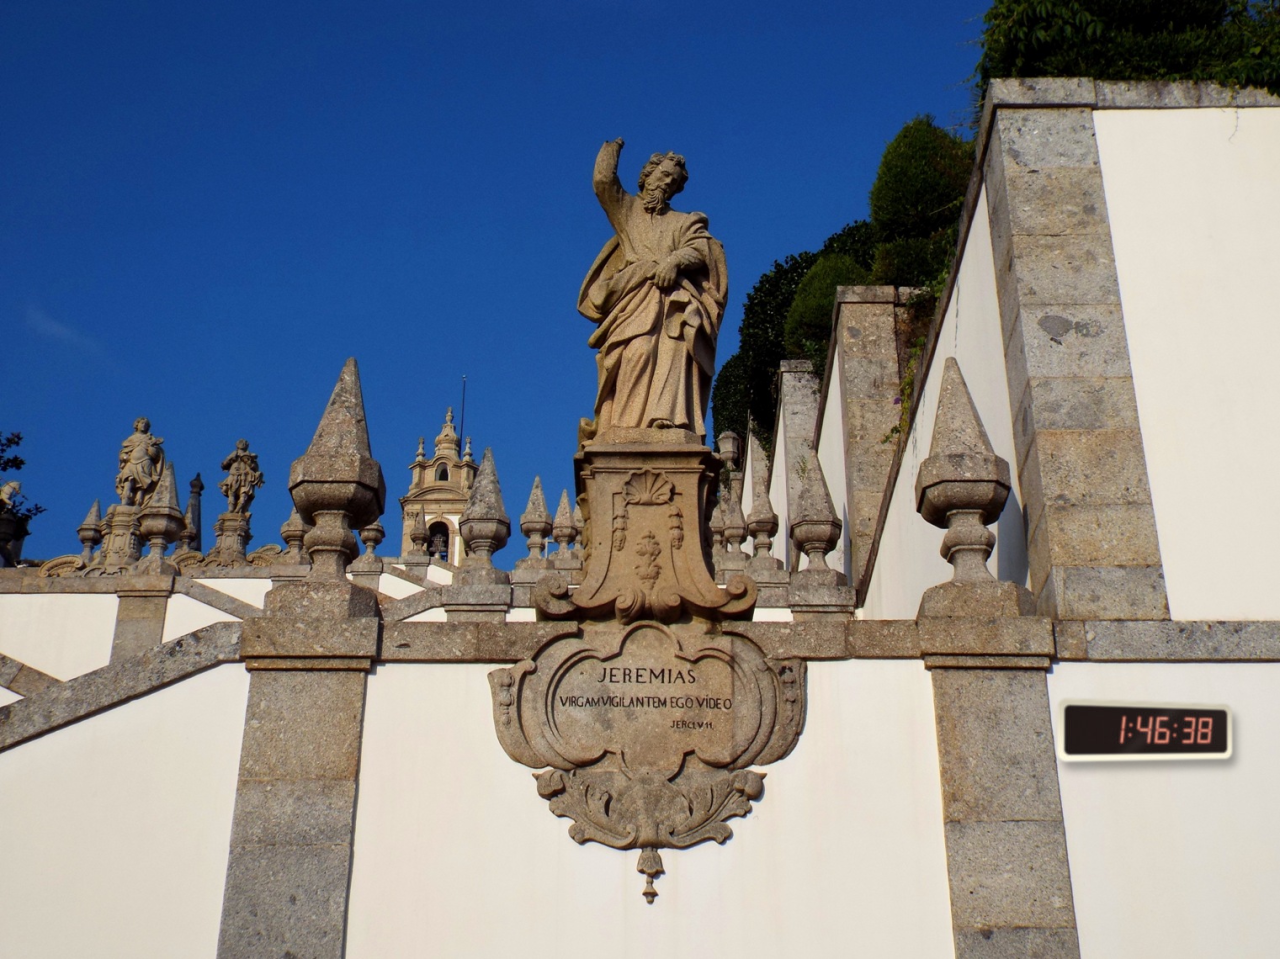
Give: 1:46:38
